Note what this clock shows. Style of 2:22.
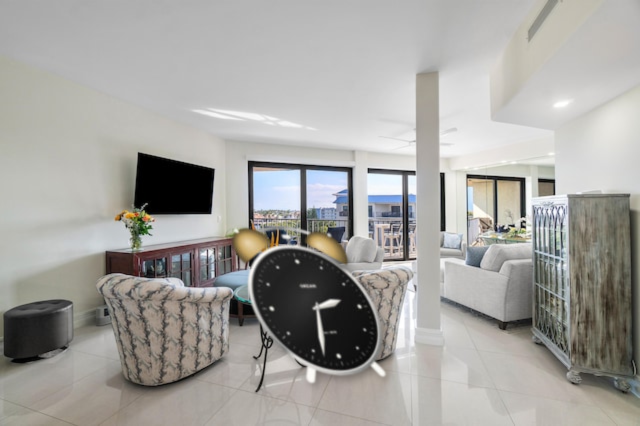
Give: 2:33
